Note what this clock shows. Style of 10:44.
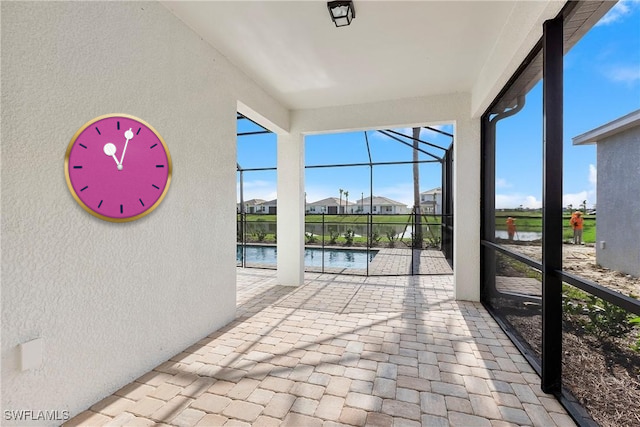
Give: 11:03
